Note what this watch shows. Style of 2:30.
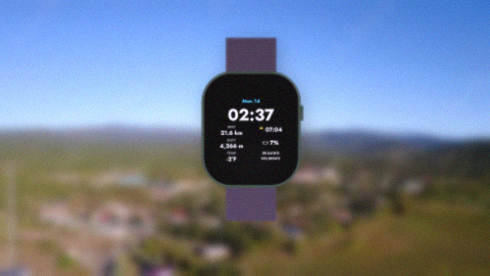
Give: 2:37
